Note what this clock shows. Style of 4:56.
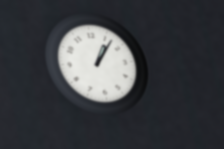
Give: 1:07
